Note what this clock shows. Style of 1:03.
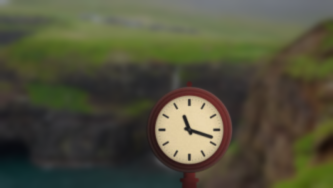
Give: 11:18
